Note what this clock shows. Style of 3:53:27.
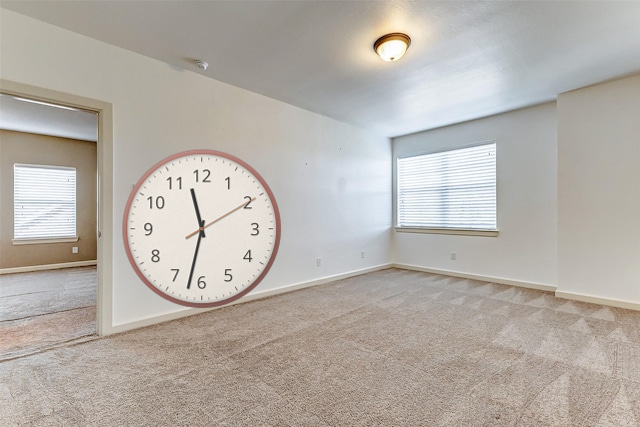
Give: 11:32:10
